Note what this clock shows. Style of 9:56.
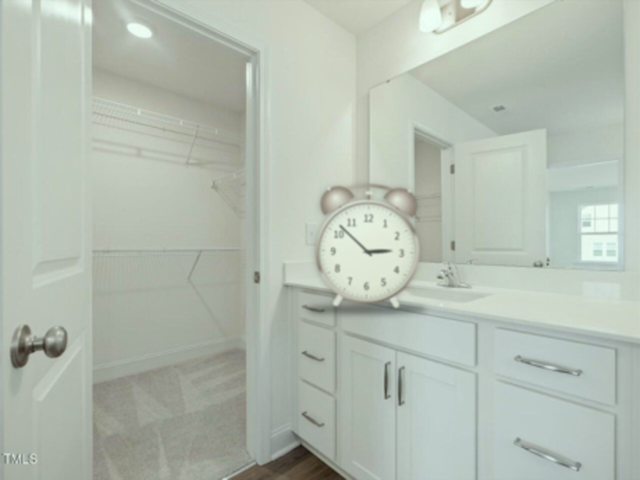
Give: 2:52
